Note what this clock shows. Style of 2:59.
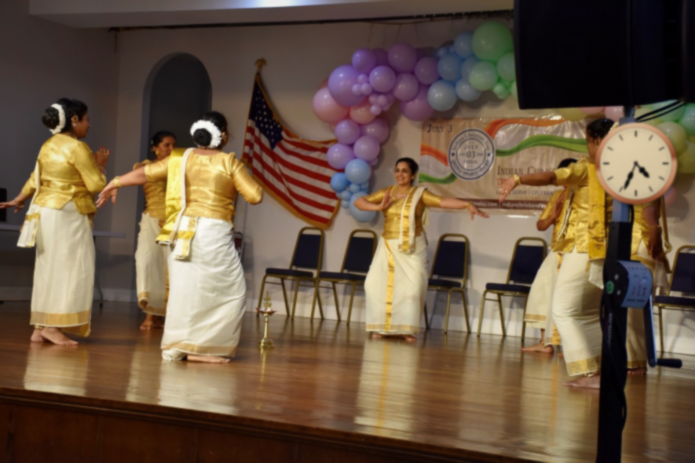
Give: 4:34
